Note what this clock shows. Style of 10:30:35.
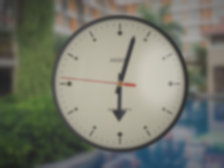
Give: 6:02:46
